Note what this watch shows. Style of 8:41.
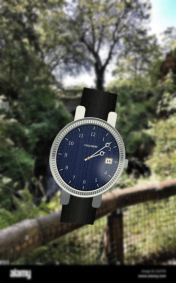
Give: 2:08
